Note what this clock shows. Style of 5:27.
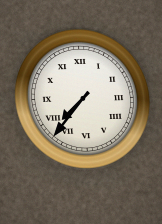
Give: 7:37
